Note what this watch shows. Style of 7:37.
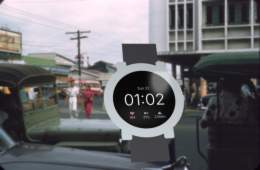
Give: 1:02
